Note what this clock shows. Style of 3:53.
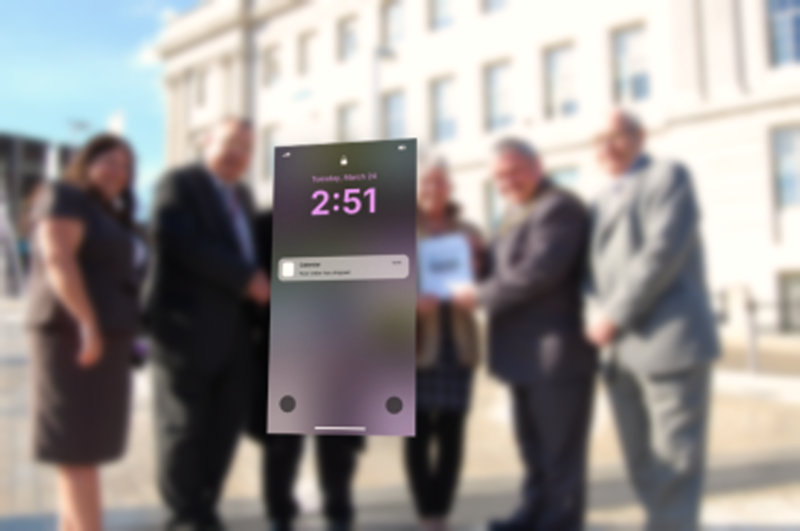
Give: 2:51
